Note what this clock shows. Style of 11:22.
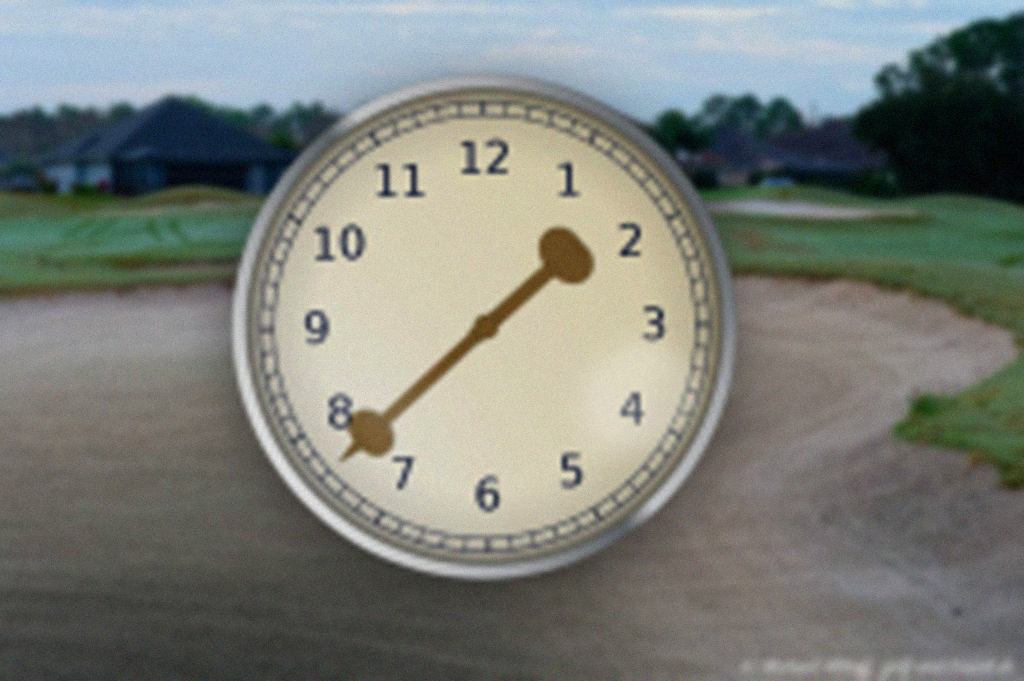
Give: 1:38
